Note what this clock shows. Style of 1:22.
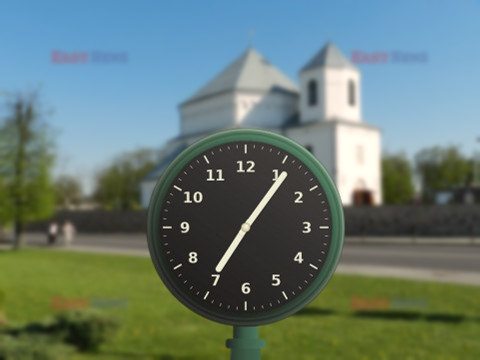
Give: 7:06
